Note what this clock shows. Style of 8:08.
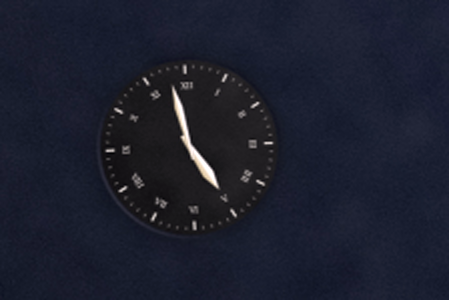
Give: 4:58
